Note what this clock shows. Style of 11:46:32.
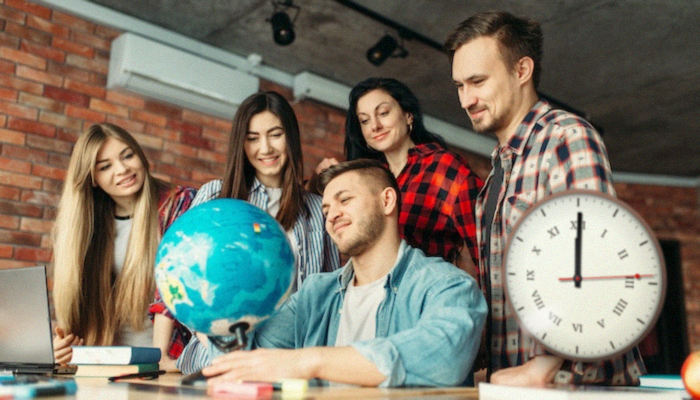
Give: 12:00:14
